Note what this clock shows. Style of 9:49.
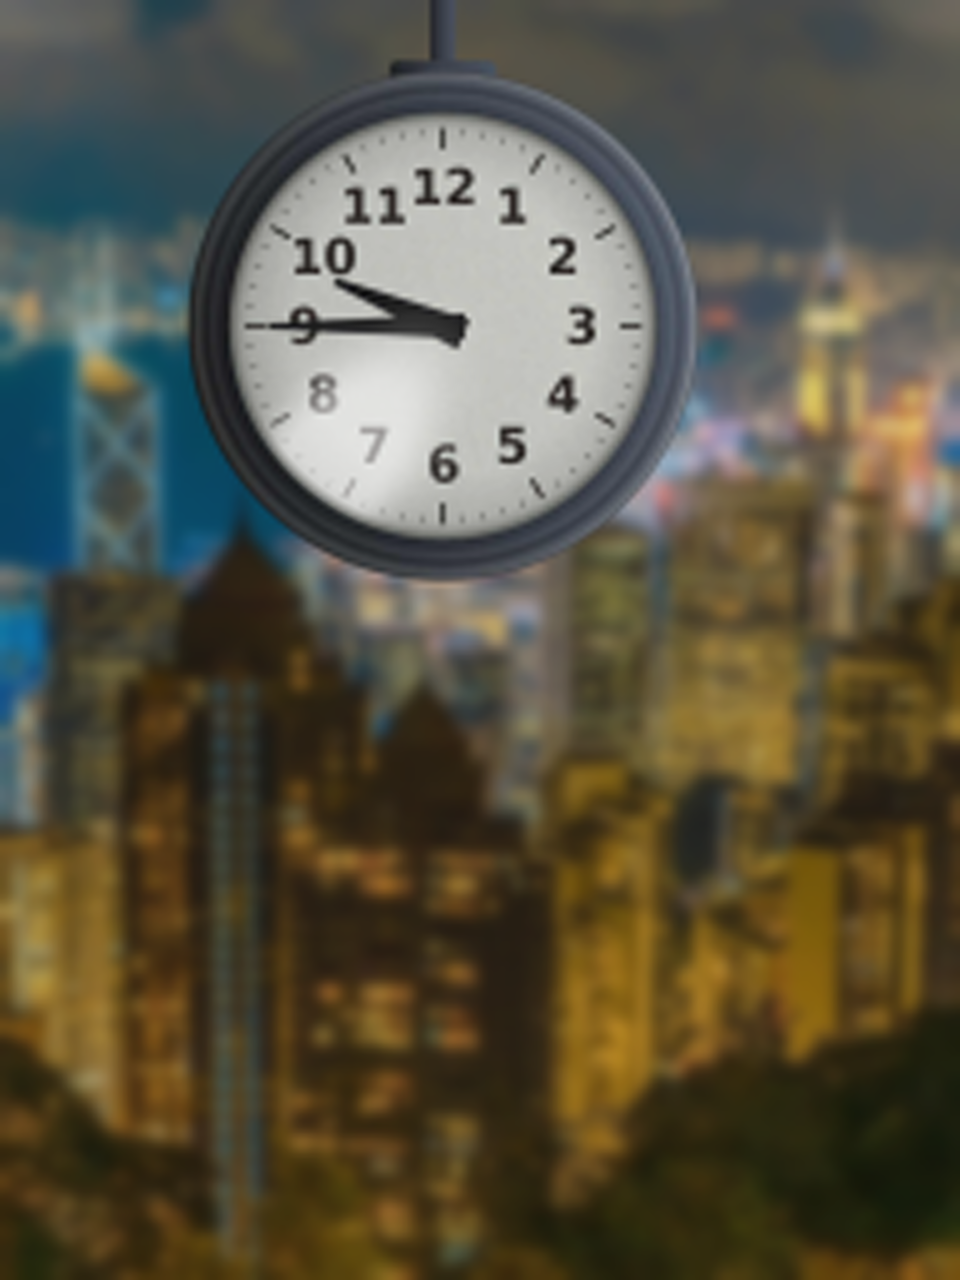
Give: 9:45
